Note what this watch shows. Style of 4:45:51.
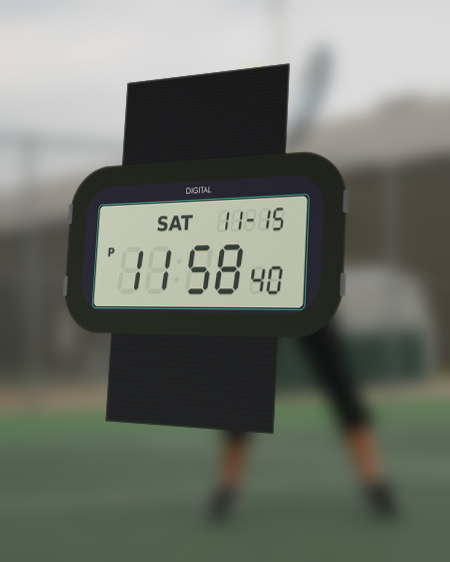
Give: 11:58:40
